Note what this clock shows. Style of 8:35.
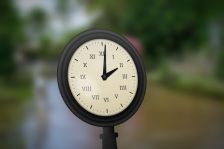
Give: 2:01
